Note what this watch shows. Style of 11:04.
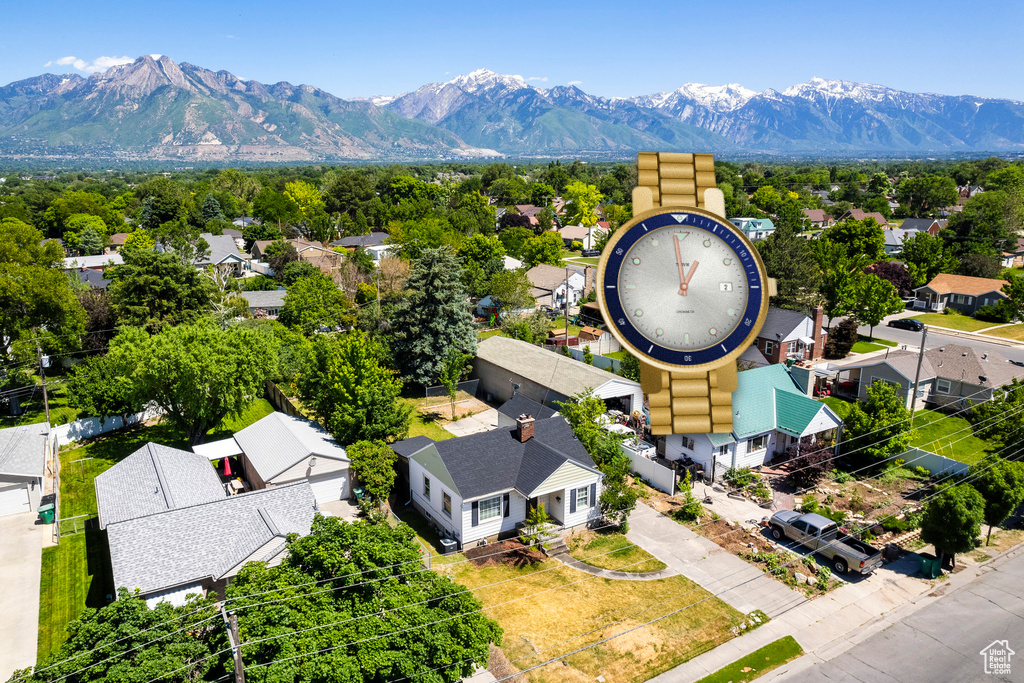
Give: 12:59
